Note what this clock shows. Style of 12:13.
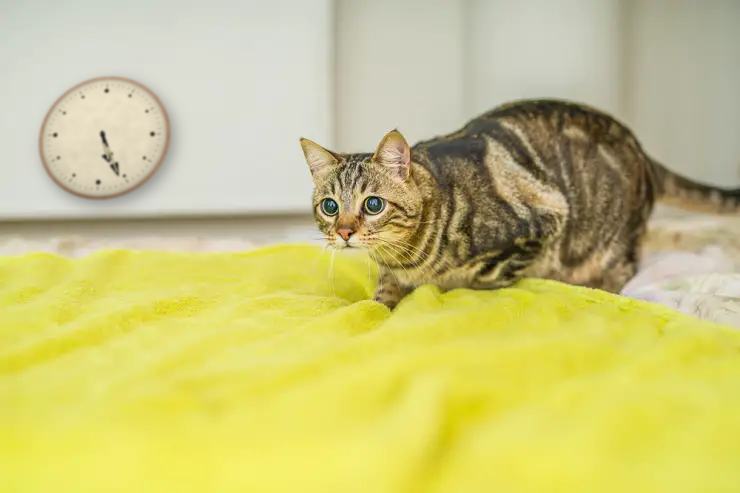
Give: 5:26
